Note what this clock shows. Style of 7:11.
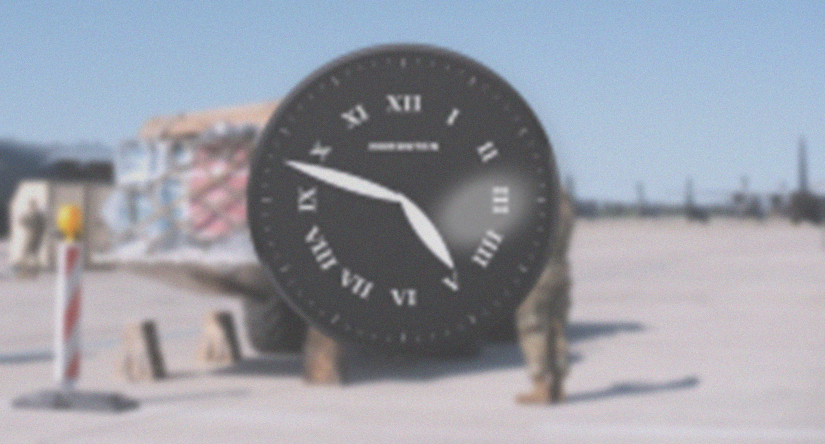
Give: 4:48
